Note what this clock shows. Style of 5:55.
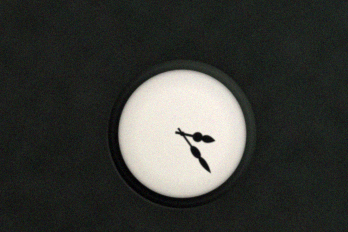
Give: 3:24
